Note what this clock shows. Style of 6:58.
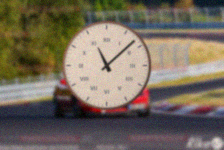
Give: 11:08
